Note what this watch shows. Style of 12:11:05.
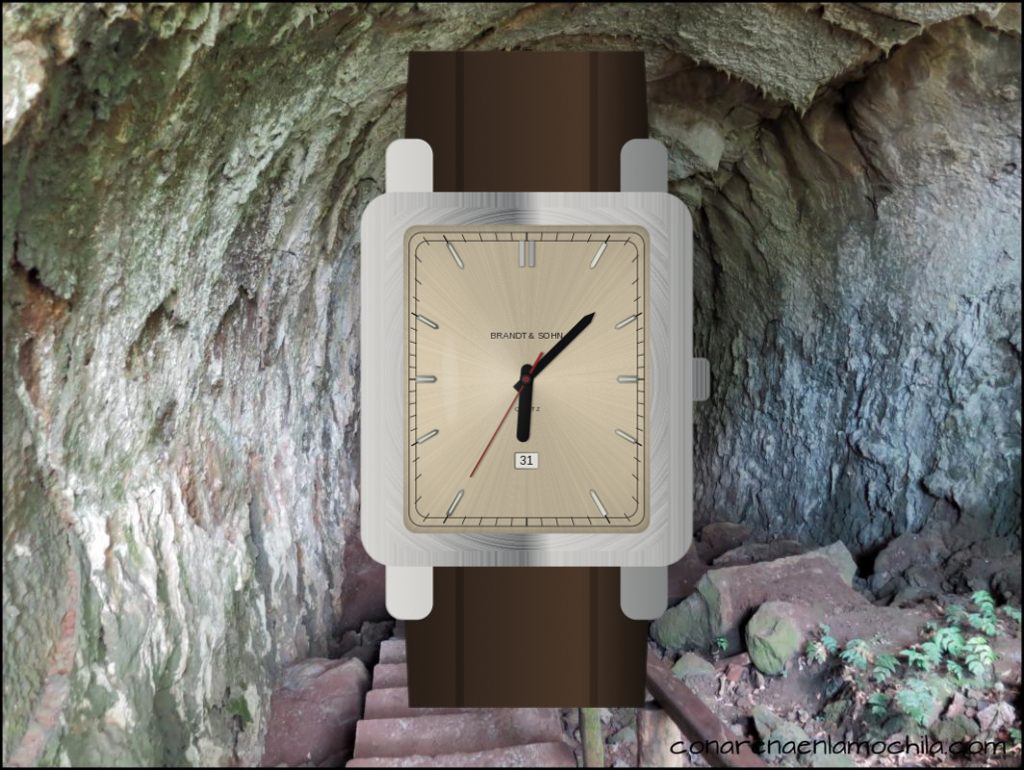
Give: 6:07:35
